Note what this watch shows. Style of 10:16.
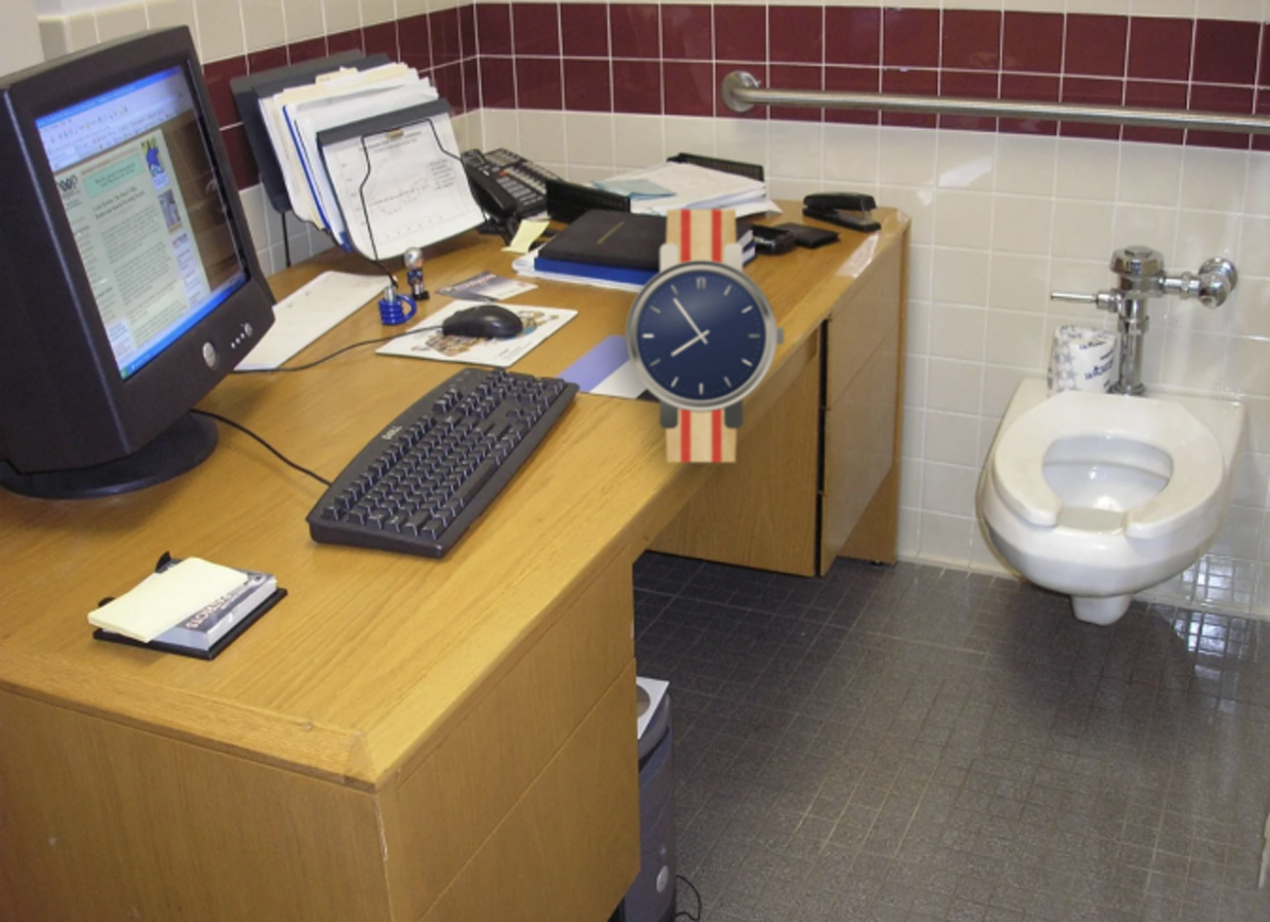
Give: 7:54
